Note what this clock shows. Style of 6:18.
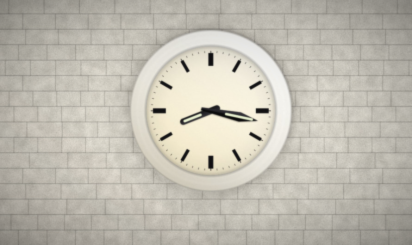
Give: 8:17
